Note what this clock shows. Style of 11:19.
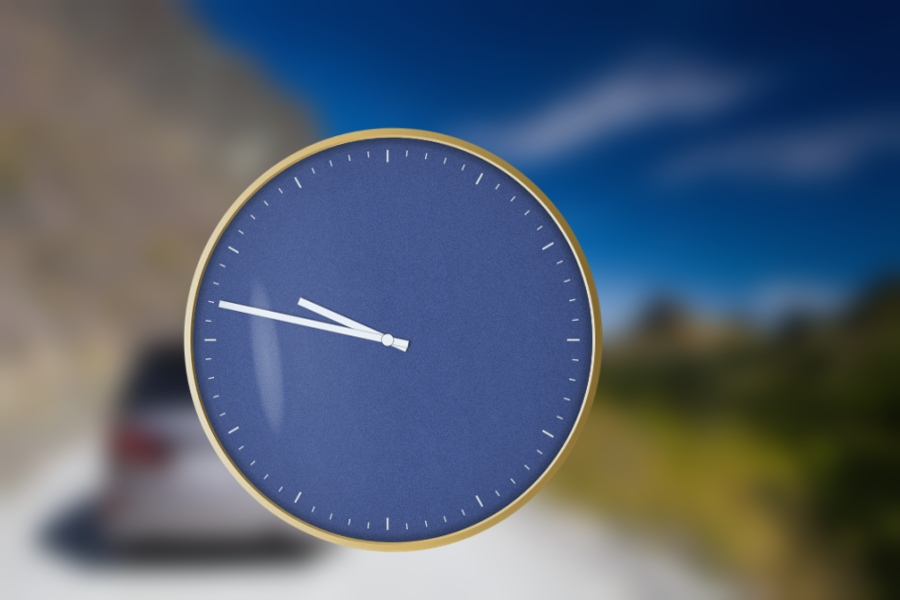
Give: 9:47
